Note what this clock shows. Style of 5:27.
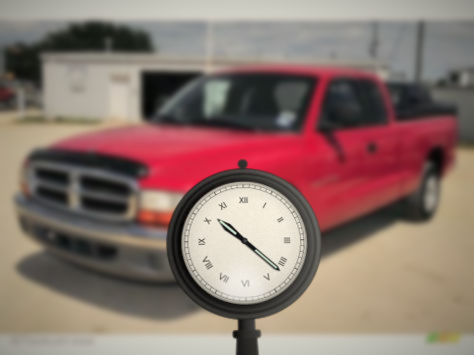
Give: 10:22
